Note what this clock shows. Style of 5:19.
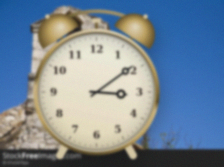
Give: 3:09
